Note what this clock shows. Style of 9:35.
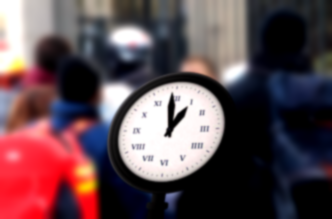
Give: 12:59
